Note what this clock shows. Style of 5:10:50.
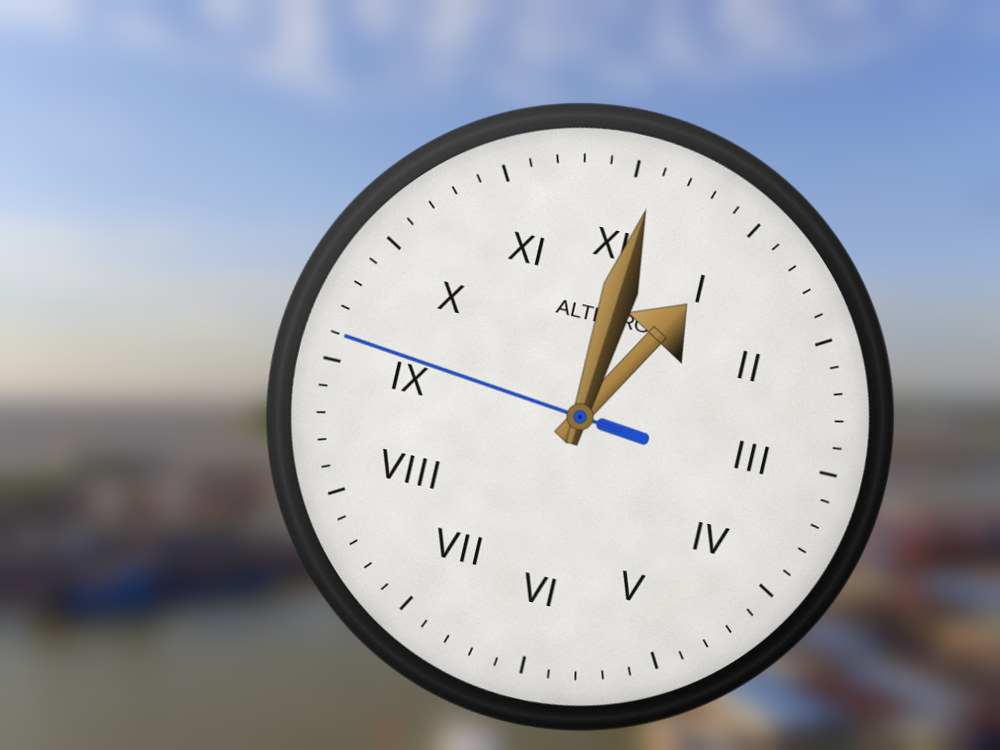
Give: 1:00:46
